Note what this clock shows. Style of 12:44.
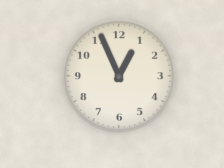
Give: 12:56
